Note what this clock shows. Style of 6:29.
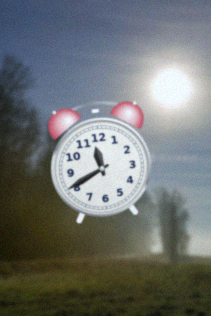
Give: 11:41
